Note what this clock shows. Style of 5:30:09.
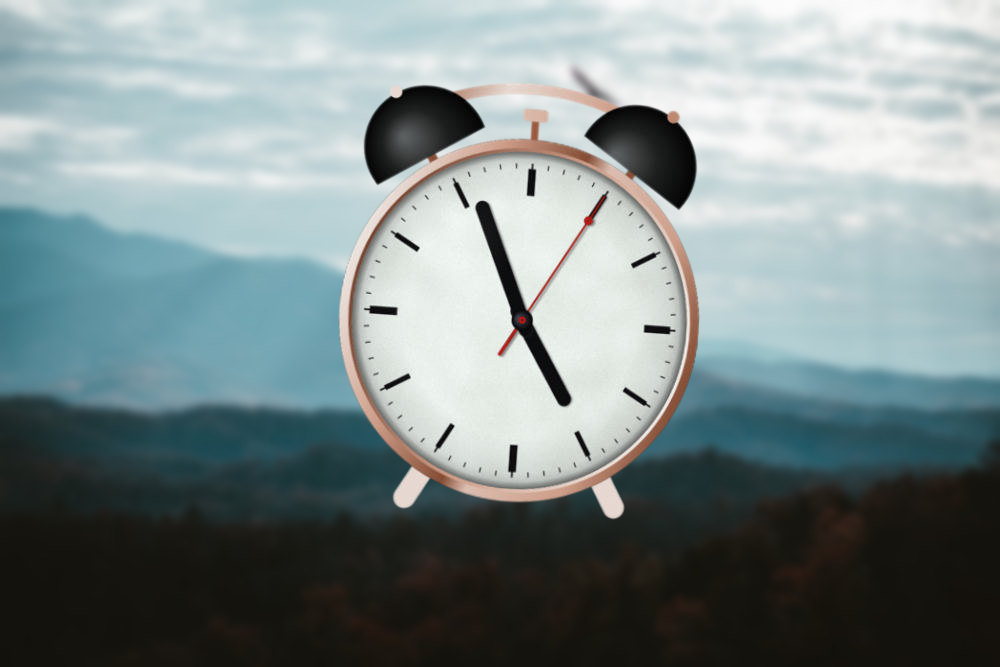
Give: 4:56:05
